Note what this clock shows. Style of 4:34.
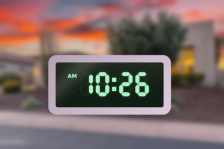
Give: 10:26
